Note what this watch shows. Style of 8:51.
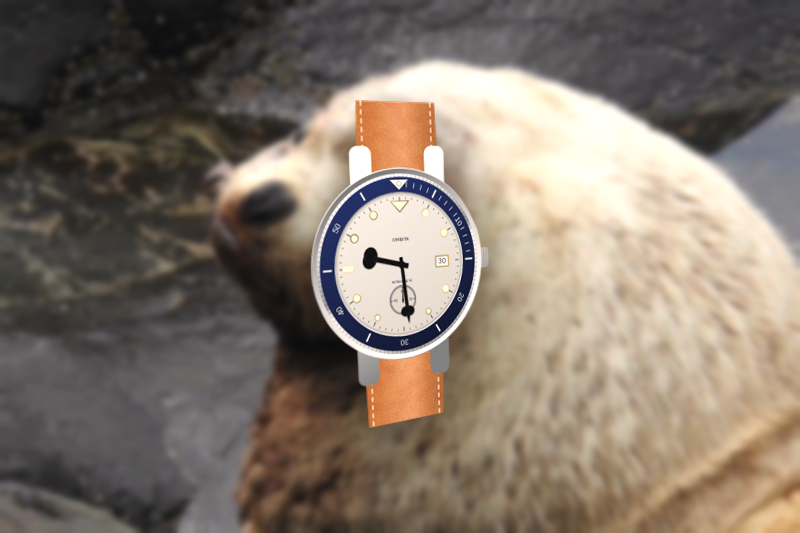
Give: 9:29
